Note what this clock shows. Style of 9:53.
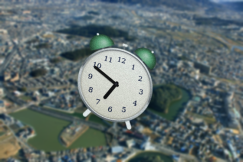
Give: 6:49
